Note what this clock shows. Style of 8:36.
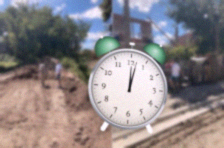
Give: 12:02
